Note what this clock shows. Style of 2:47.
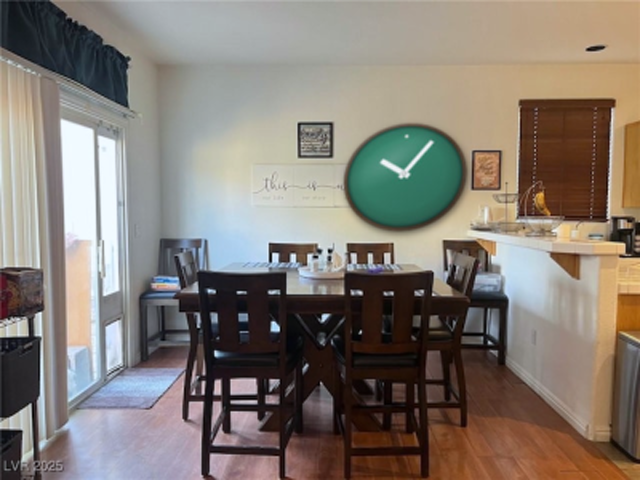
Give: 10:06
